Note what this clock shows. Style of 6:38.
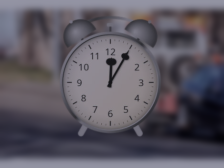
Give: 12:05
